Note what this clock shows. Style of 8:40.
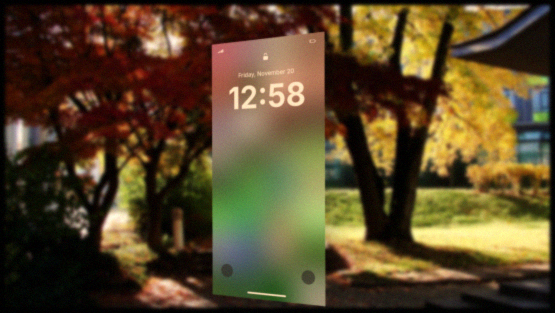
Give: 12:58
